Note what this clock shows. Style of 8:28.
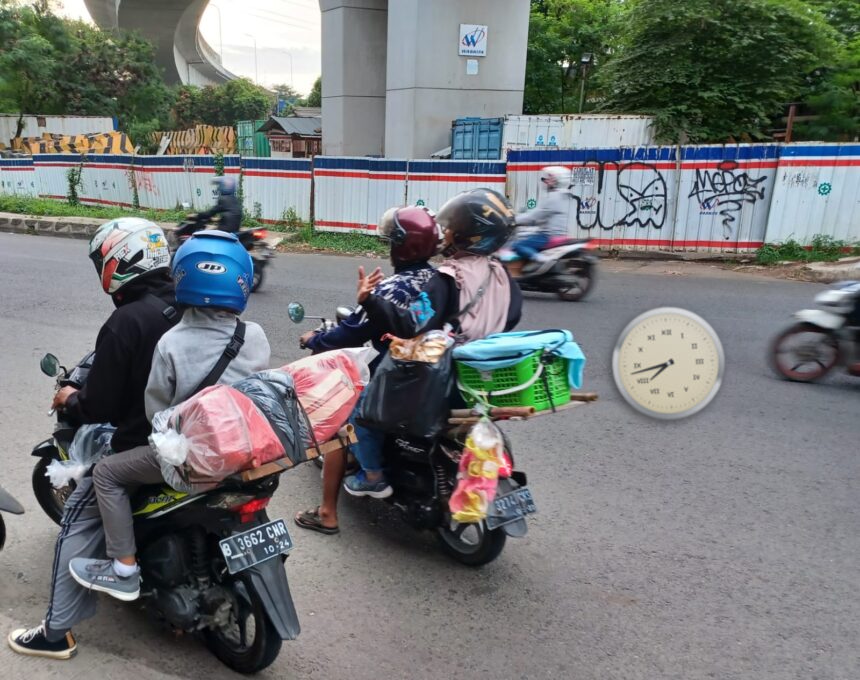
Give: 7:43
